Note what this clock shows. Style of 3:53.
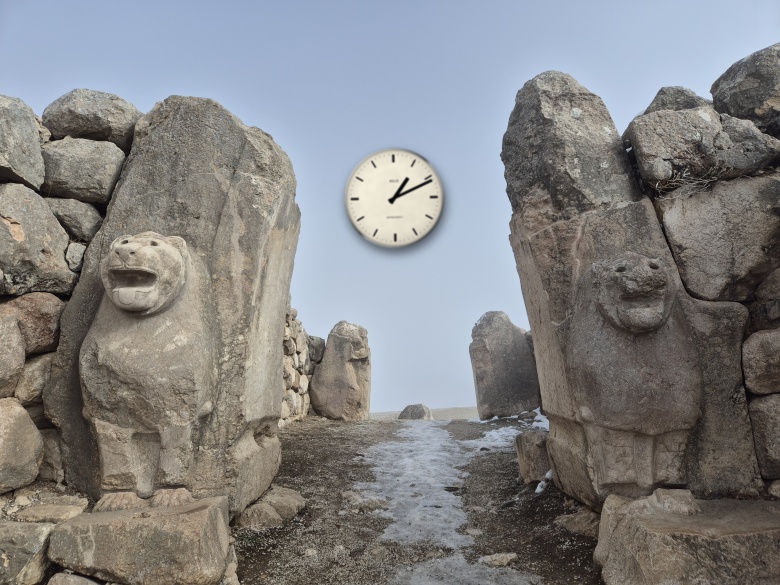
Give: 1:11
